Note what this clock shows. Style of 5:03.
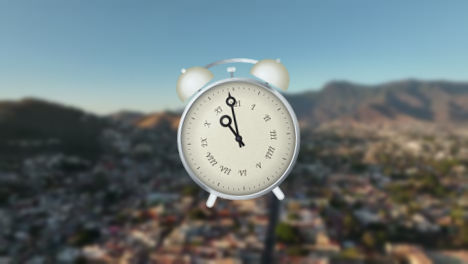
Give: 10:59
